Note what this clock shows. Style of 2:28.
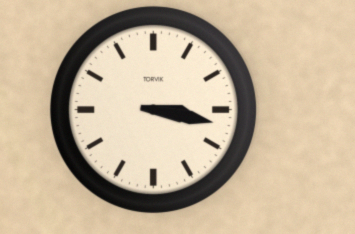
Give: 3:17
